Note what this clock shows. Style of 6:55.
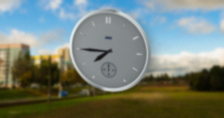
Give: 7:45
